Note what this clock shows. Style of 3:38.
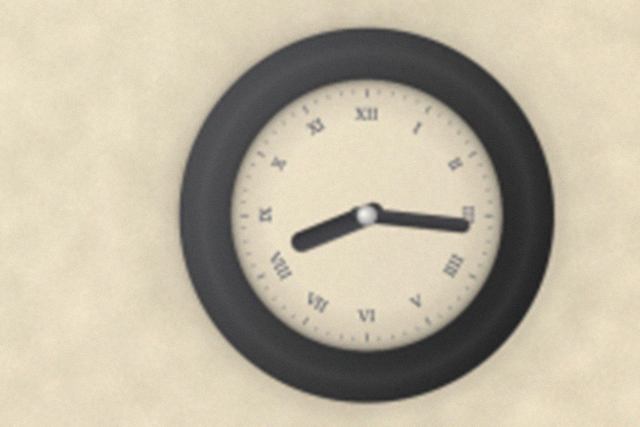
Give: 8:16
